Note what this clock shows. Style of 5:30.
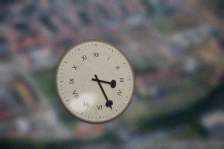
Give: 3:26
